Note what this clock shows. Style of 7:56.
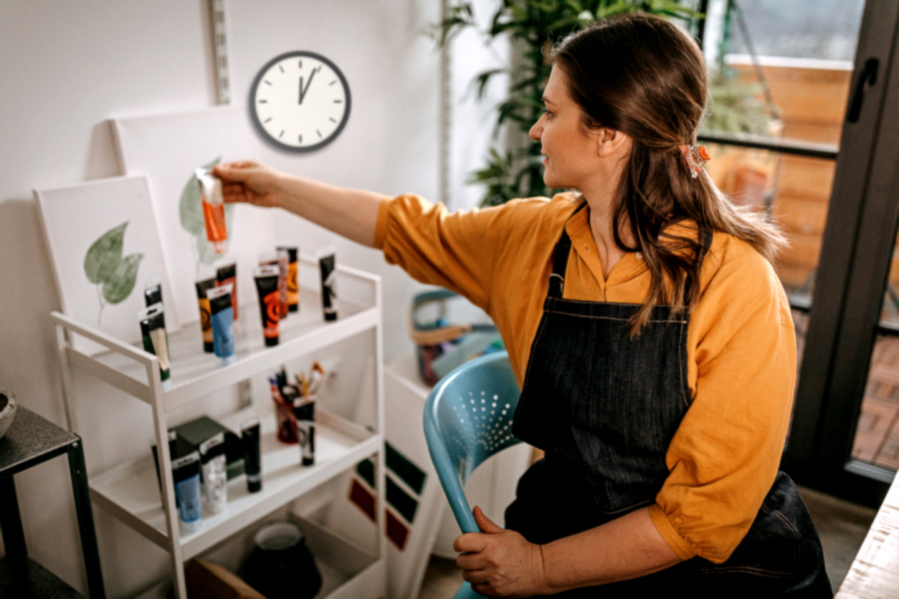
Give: 12:04
